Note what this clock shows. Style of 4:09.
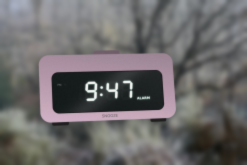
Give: 9:47
